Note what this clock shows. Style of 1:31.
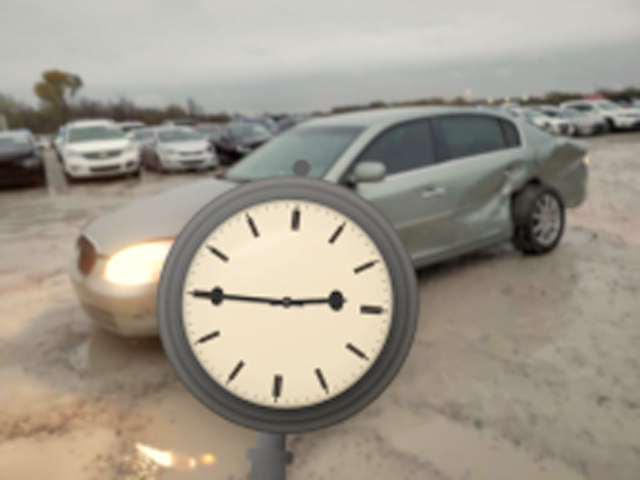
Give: 2:45
